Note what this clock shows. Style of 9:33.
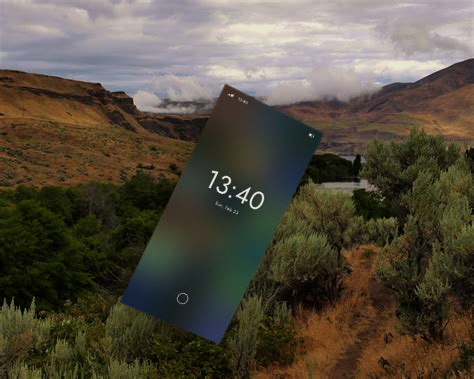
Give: 13:40
